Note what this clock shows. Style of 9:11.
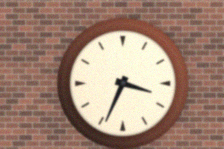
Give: 3:34
